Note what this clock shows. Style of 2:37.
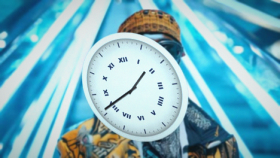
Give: 1:41
